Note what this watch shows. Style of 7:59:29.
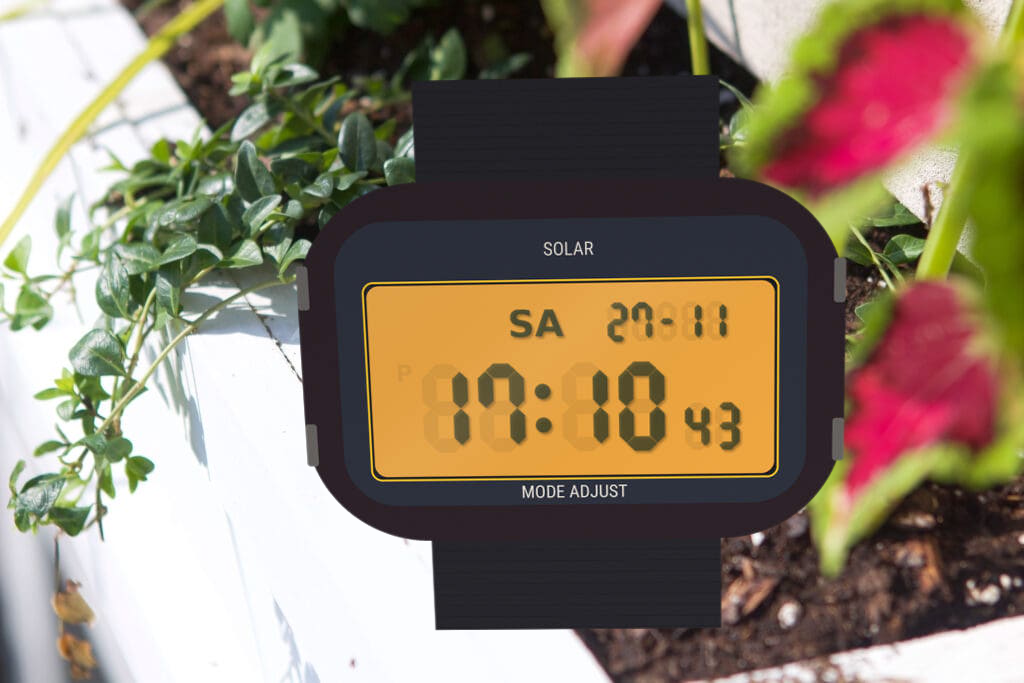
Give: 17:10:43
